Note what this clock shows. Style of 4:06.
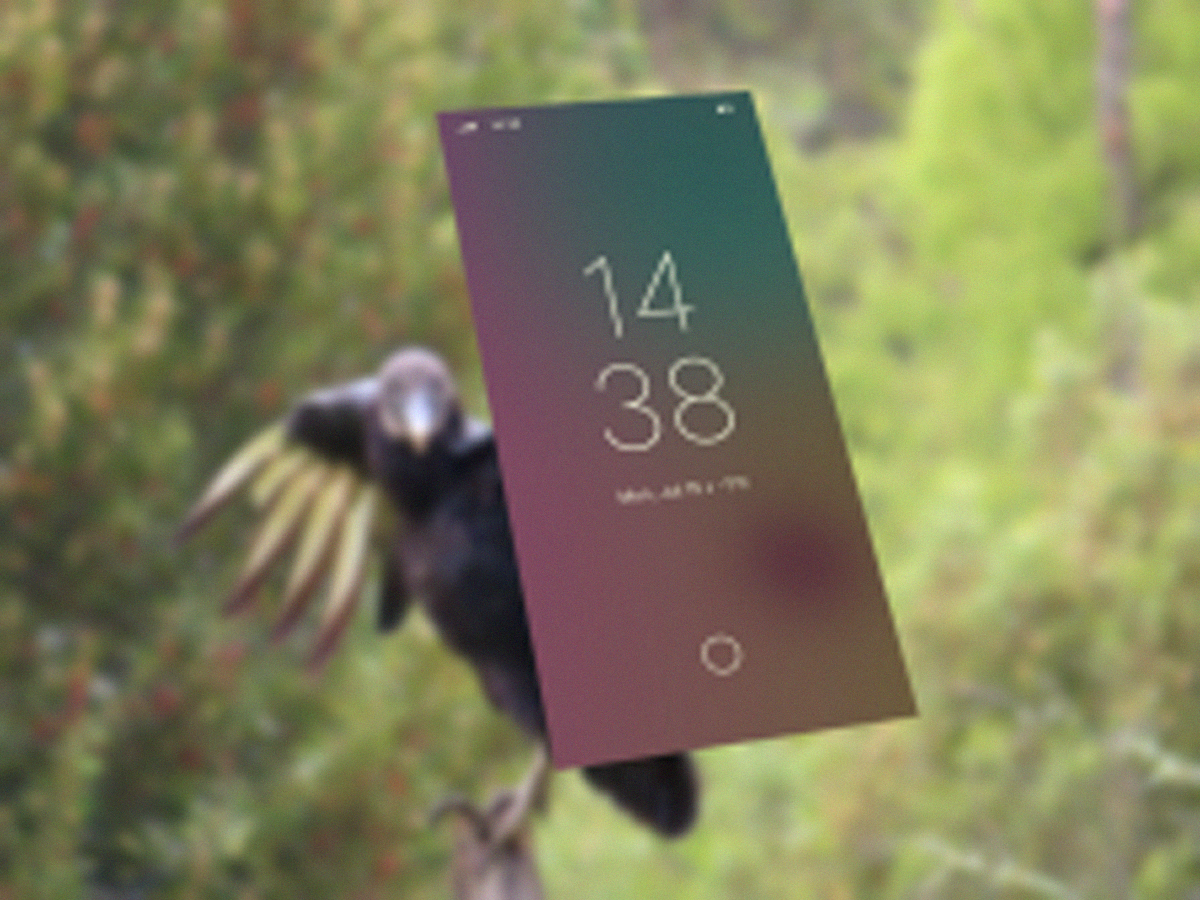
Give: 14:38
